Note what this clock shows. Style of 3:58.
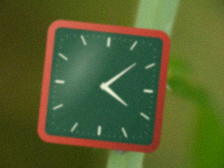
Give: 4:08
